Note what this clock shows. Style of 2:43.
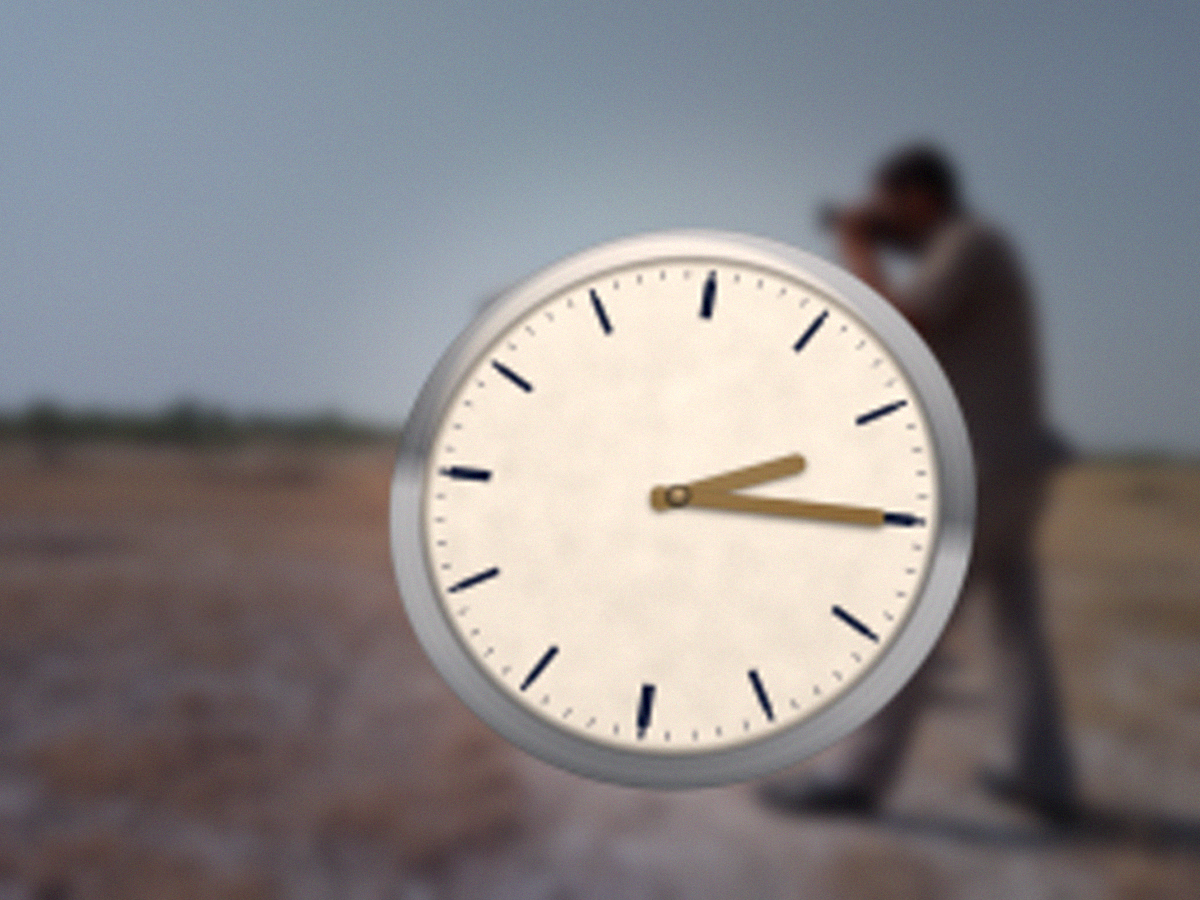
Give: 2:15
